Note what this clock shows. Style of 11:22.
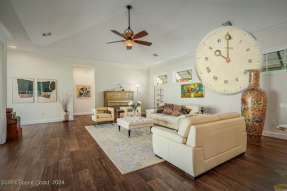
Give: 9:59
